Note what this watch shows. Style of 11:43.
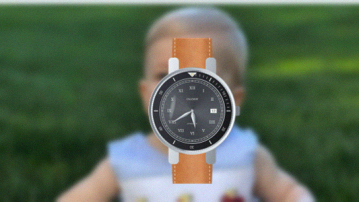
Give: 5:40
